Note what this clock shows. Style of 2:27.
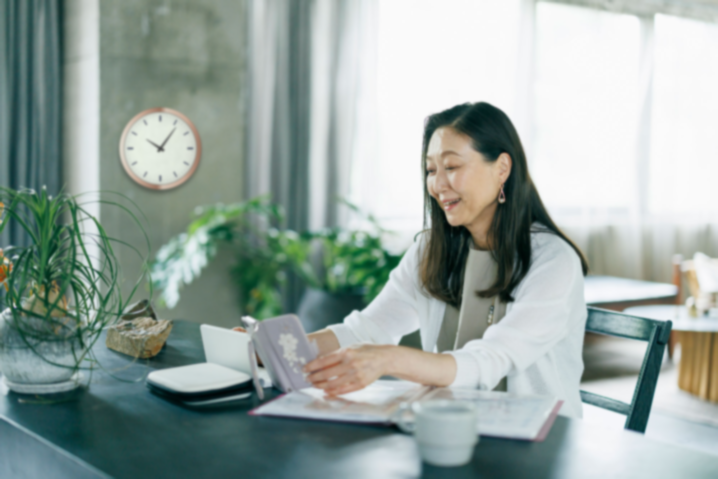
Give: 10:06
